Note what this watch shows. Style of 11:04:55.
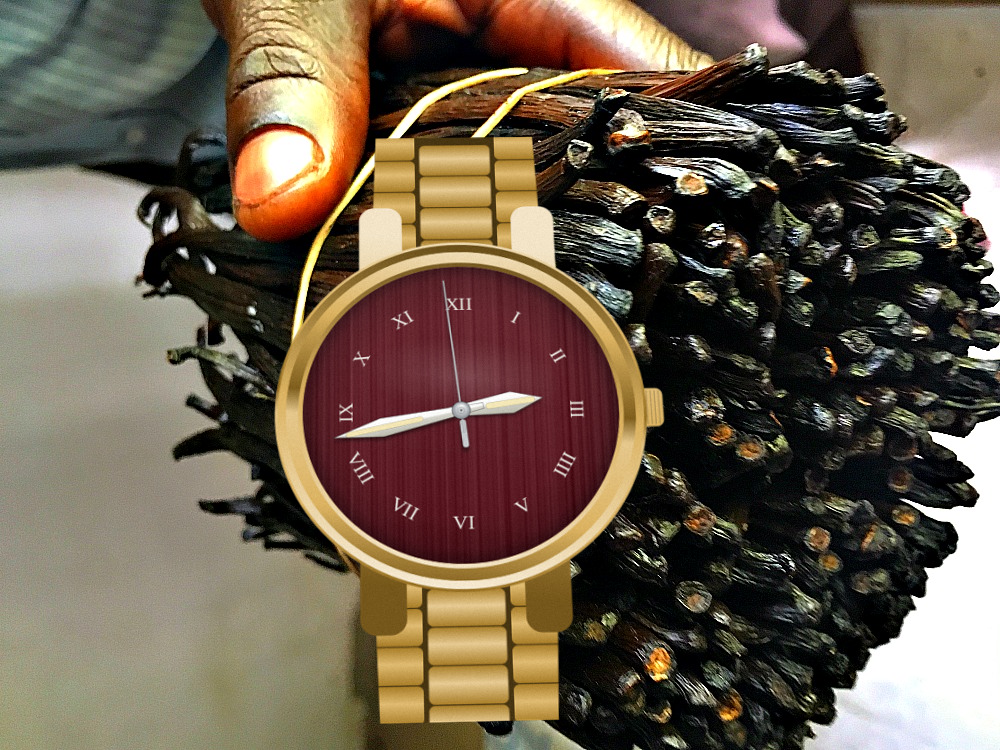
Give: 2:42:59
